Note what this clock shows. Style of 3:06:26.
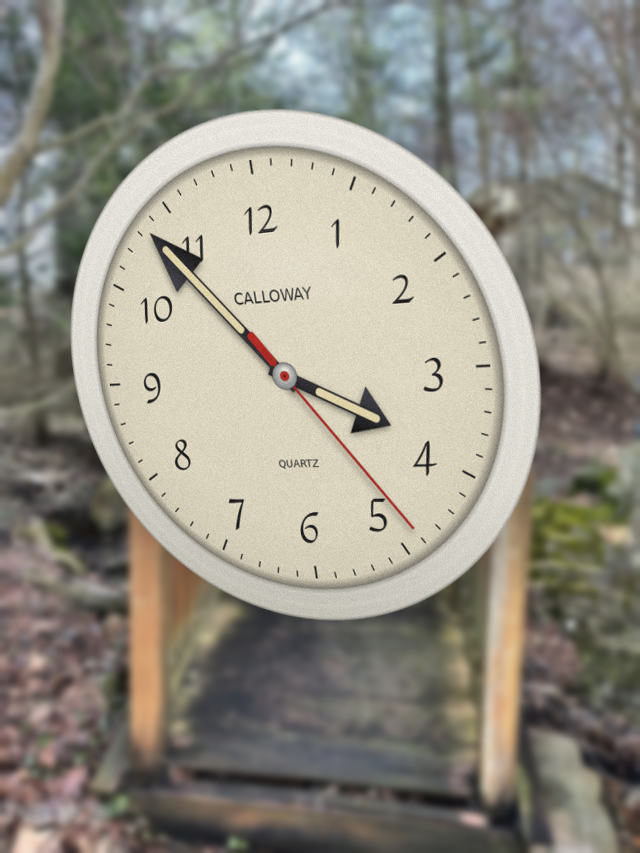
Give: 3:53:24
